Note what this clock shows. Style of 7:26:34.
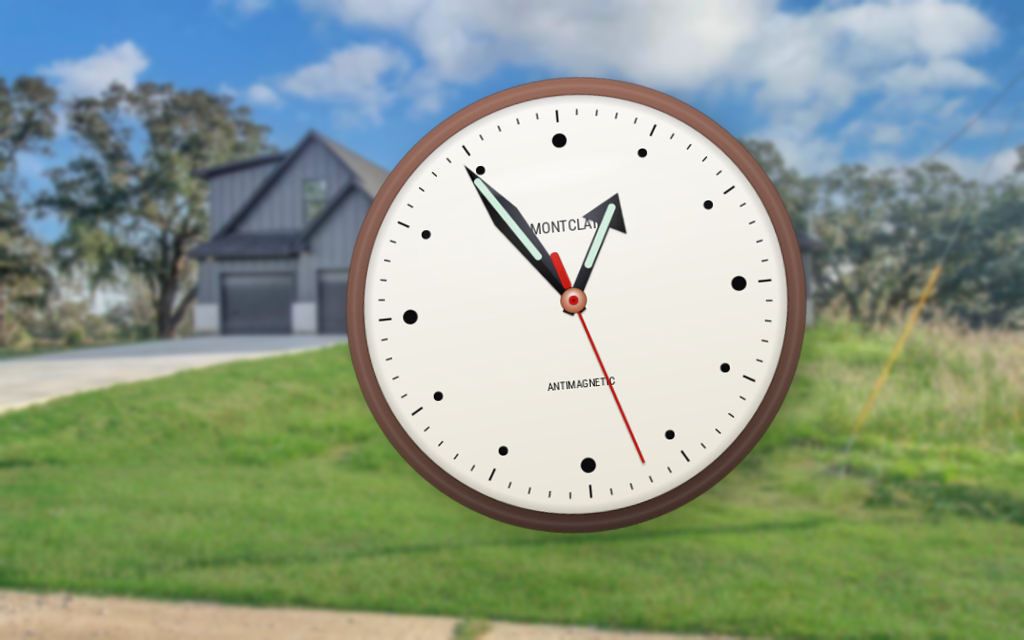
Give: 12:54:27
